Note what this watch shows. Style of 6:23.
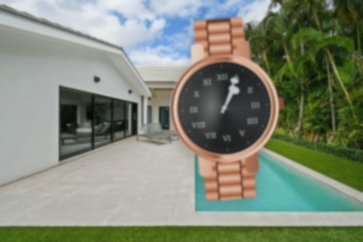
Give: 1:04
